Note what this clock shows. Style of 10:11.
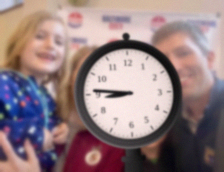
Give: 8:46
